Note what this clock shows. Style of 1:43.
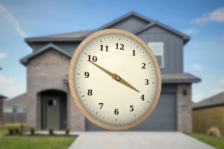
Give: 3:49
